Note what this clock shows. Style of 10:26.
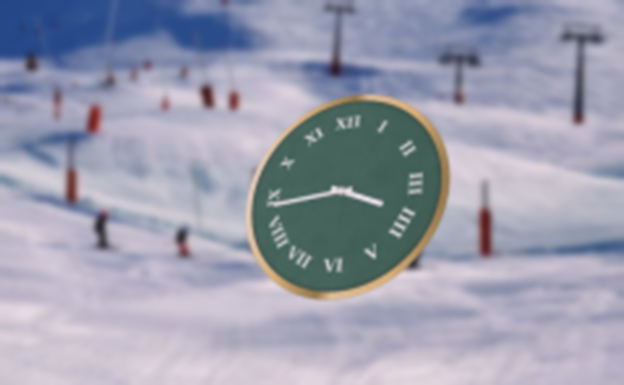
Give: 3:44
